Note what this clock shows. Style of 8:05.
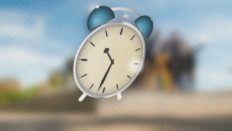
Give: 10:32
